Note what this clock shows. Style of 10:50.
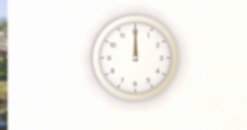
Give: 12:00
